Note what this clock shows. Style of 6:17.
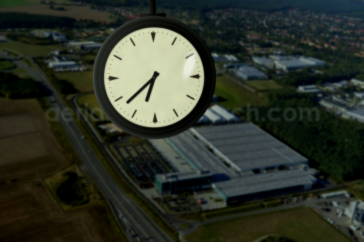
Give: 6:38
